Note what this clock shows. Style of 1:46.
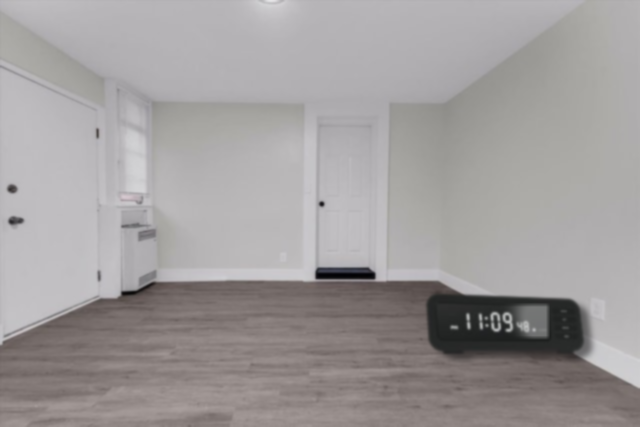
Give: 11:09
